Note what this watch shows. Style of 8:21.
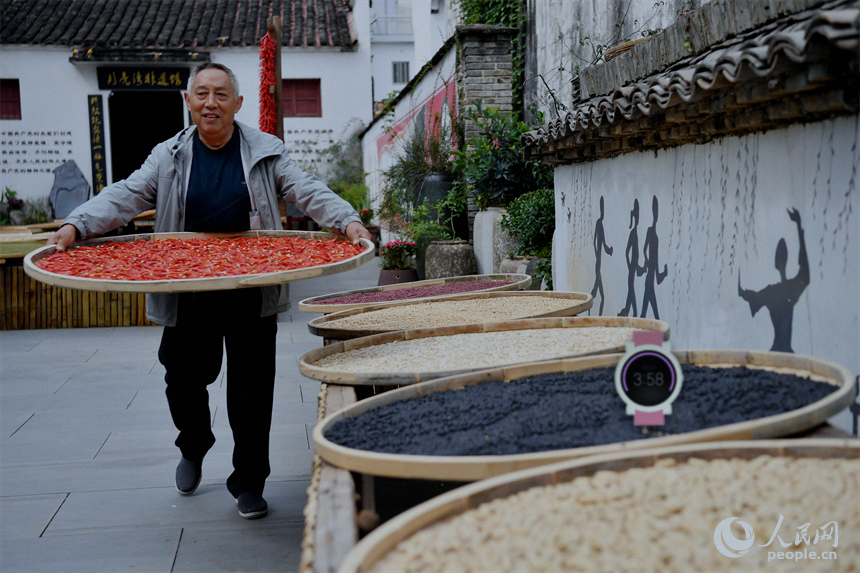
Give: 3:58
